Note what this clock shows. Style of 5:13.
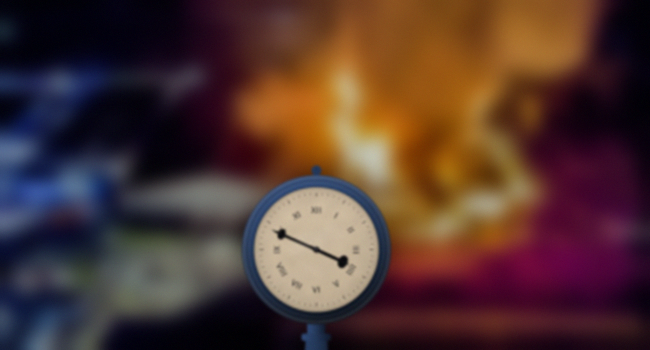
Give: 3:49
